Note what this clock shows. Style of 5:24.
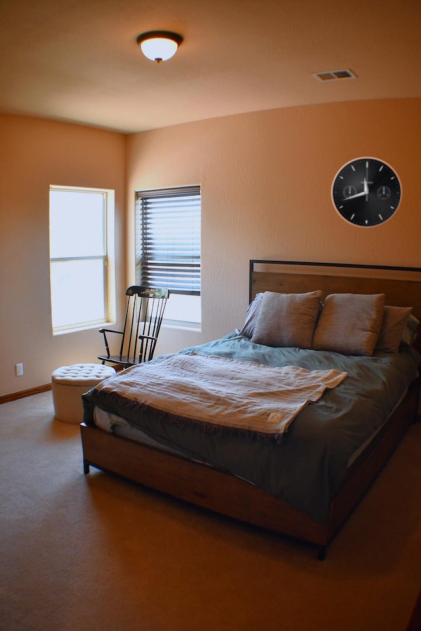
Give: 11:42
